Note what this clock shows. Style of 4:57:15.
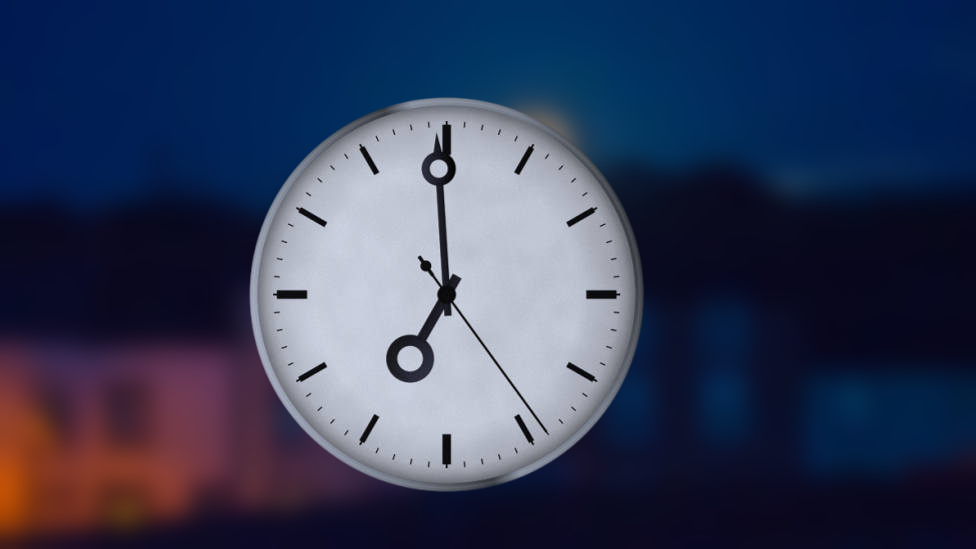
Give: 6:59:24
